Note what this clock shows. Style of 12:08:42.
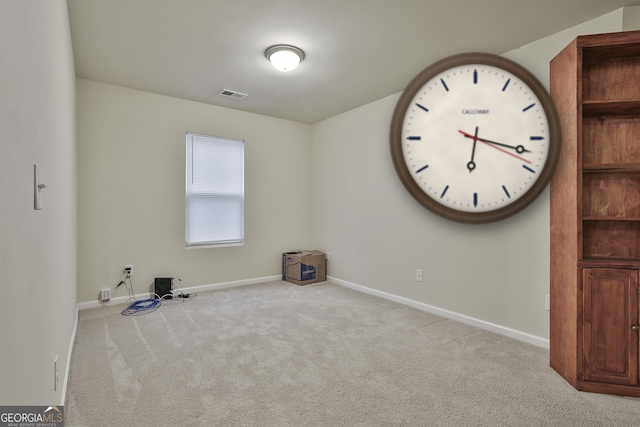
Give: 6:17:19
